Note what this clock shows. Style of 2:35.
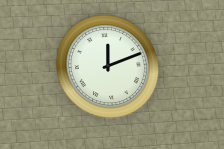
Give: 12:12
